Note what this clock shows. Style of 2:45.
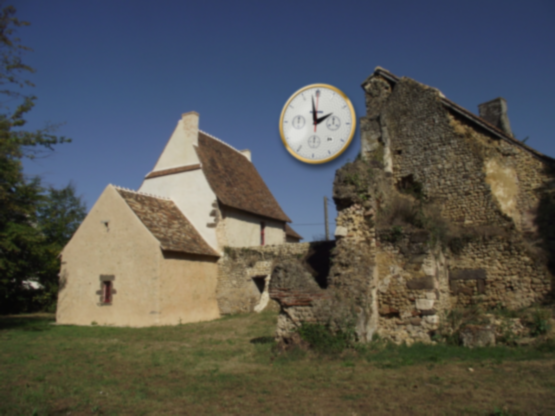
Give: 1:58
